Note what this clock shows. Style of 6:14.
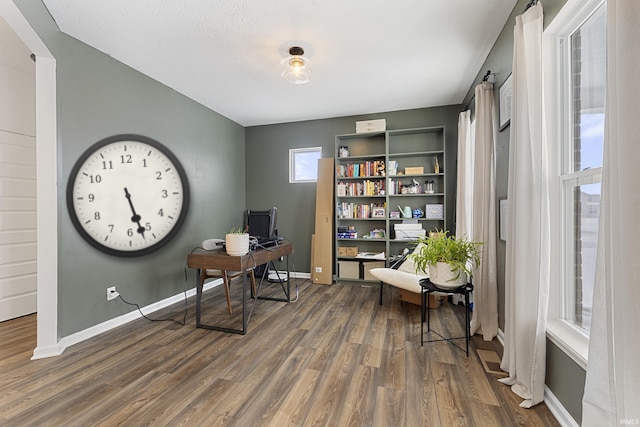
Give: 5:27
